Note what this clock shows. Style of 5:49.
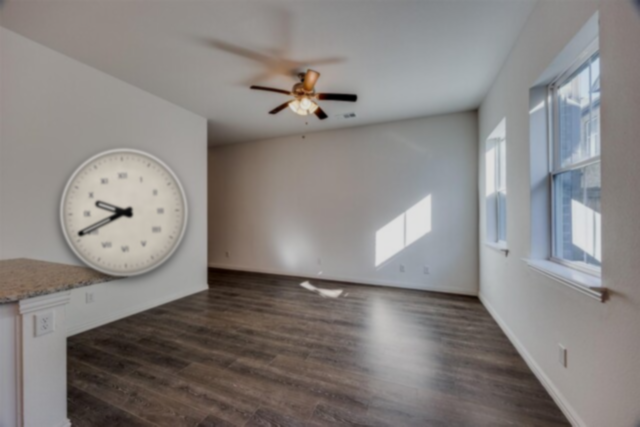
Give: 9:41
